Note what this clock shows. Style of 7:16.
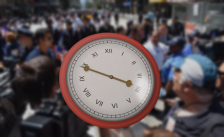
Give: 3:49
